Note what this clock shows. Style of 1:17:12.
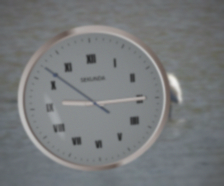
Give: 9:14:52
